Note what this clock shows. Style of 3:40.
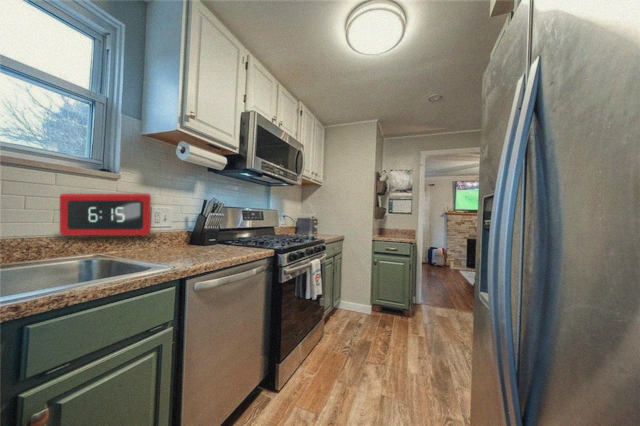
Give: 6:15
